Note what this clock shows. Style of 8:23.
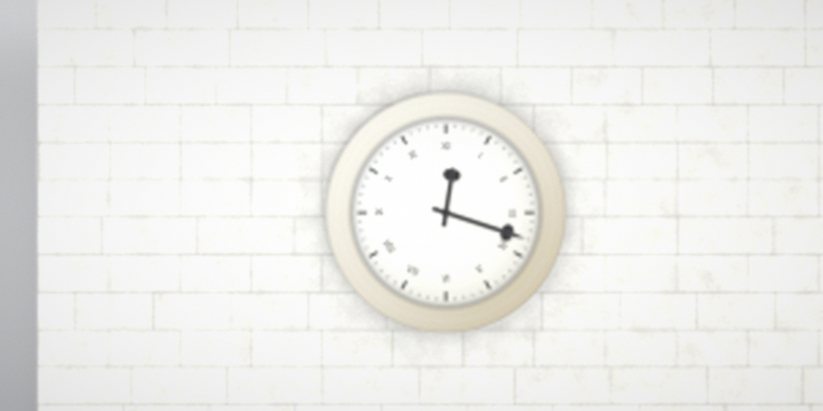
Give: 12:18
